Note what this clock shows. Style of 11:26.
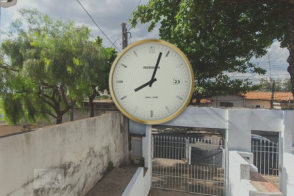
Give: 8:03
